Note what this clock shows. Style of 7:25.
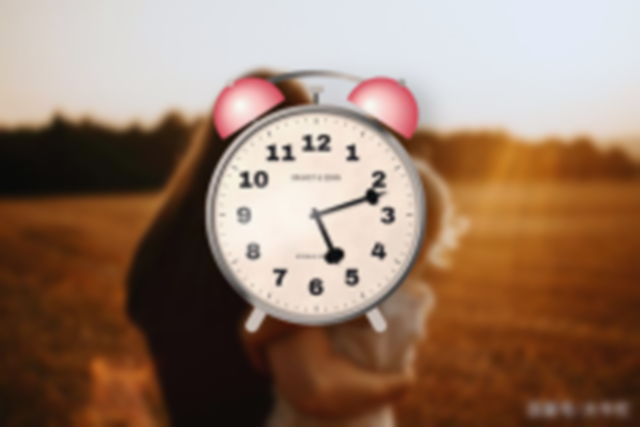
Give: 5:12
